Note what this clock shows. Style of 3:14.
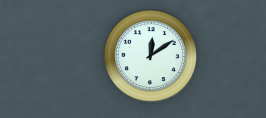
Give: 12:09
